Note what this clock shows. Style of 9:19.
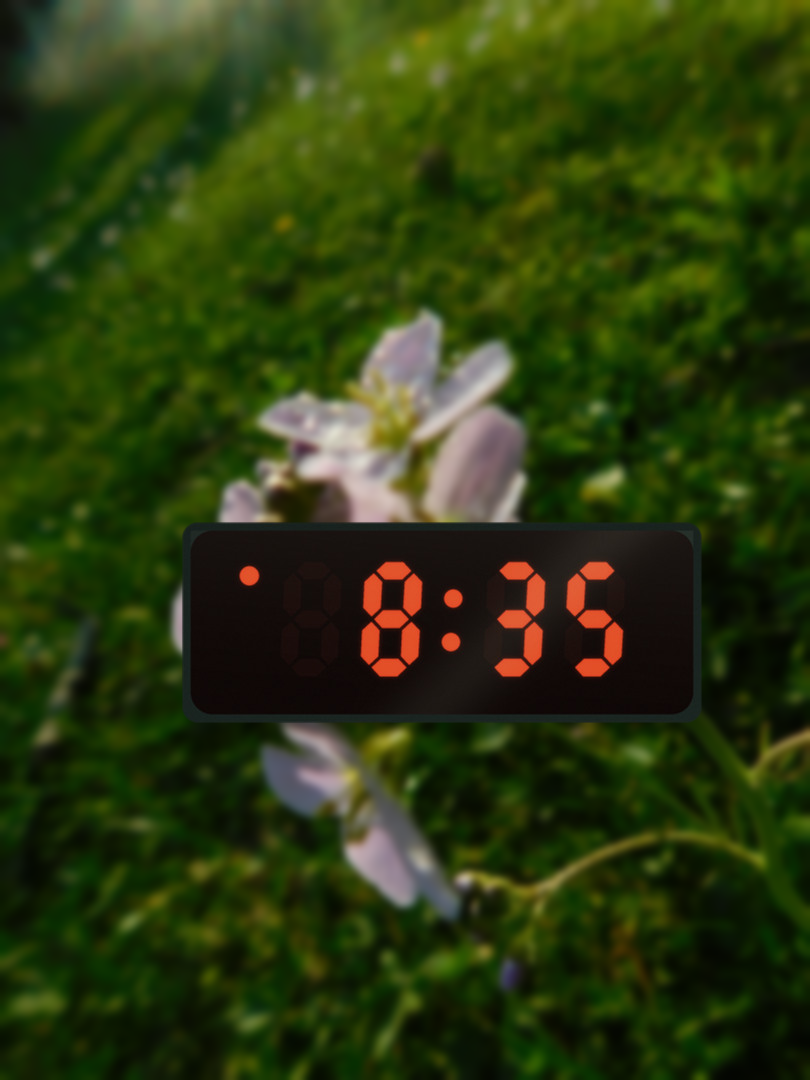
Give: 8:35
